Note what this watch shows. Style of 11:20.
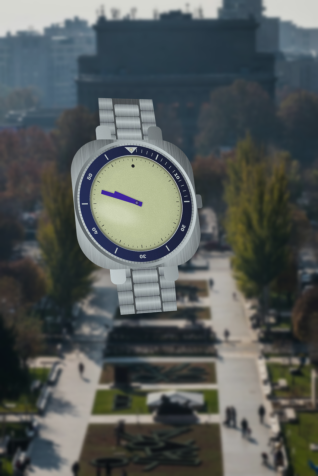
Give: 9:48
